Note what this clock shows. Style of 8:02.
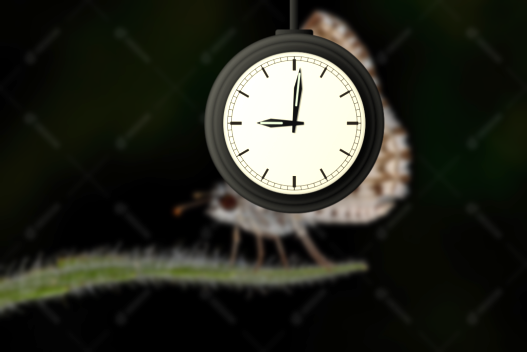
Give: 9:01
